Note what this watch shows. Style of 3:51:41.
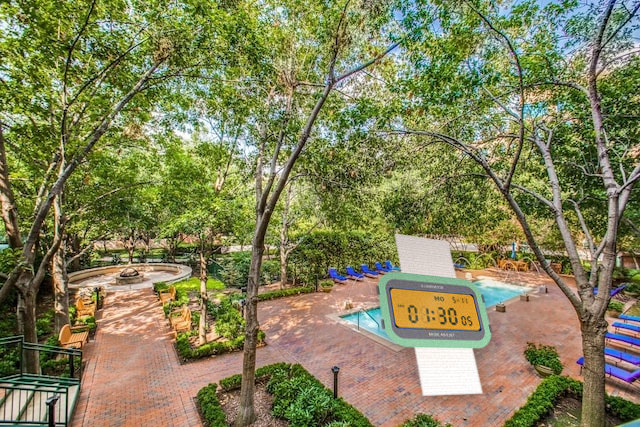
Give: 1:30:05
